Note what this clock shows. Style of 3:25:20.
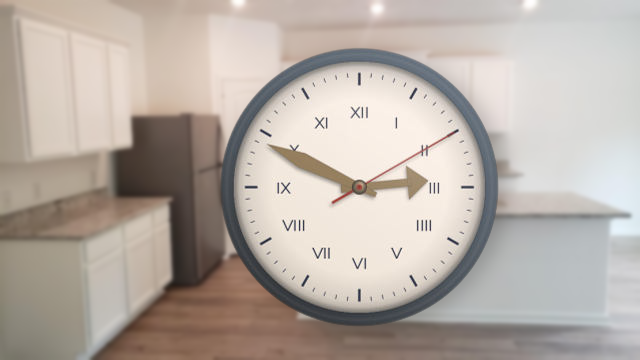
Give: 2:49:10
